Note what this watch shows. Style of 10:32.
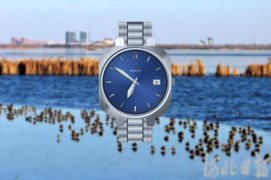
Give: 6:51
